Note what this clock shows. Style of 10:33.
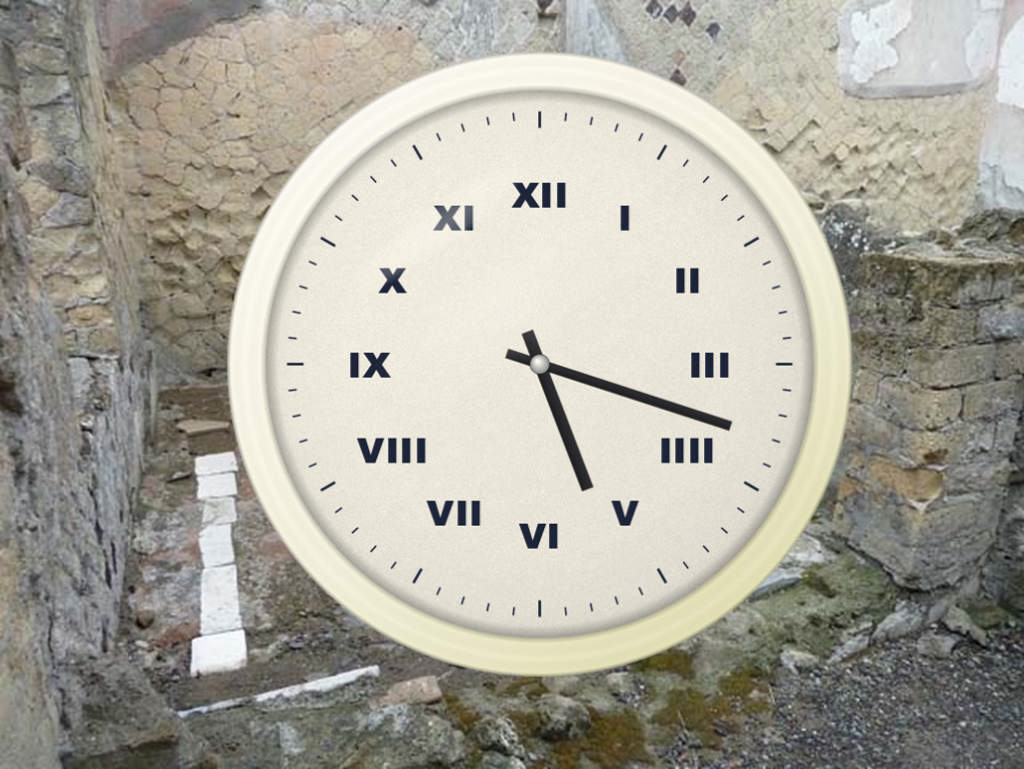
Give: 5:18
